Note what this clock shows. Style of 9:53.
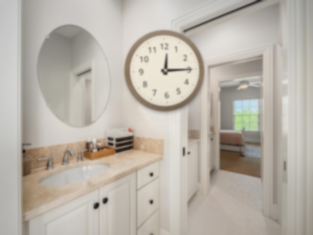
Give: 12:15
